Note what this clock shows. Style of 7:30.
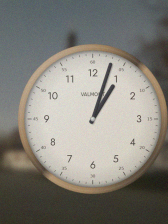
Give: 1:03
